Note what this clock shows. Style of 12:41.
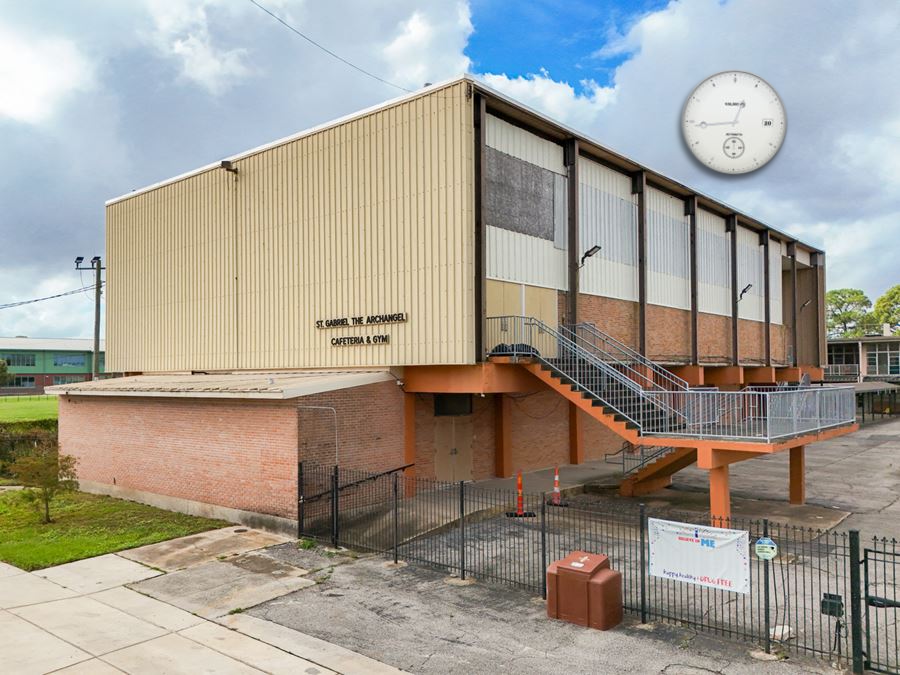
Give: 12:44
